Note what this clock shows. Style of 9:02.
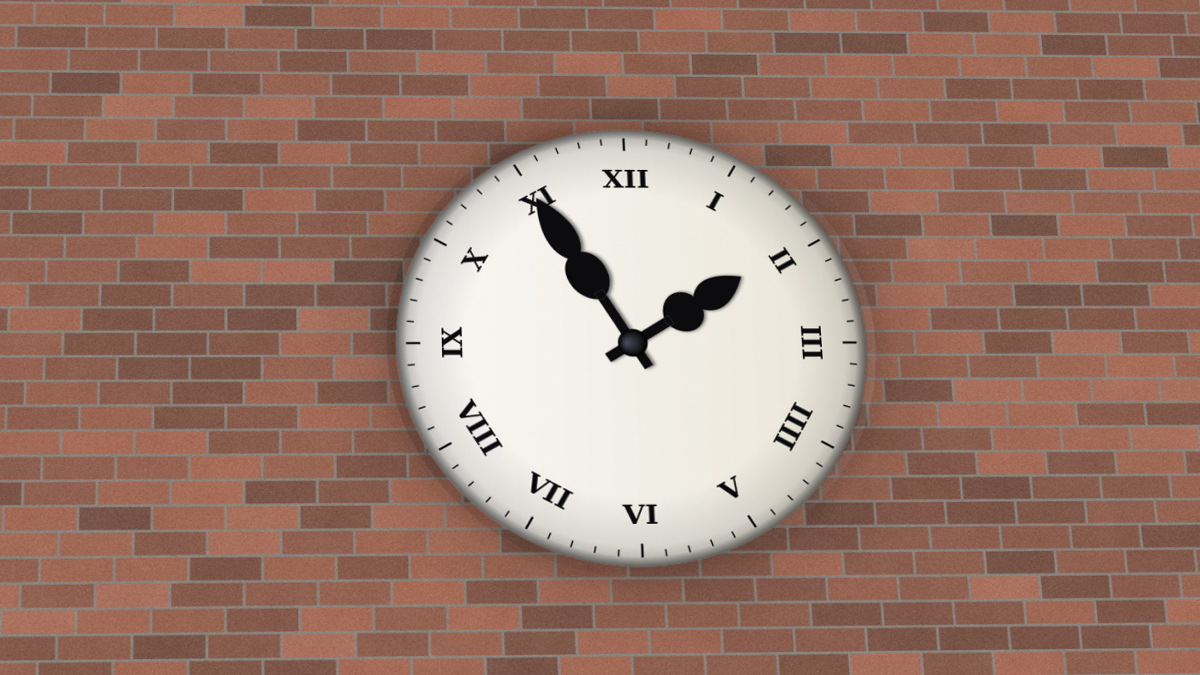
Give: 1:55
